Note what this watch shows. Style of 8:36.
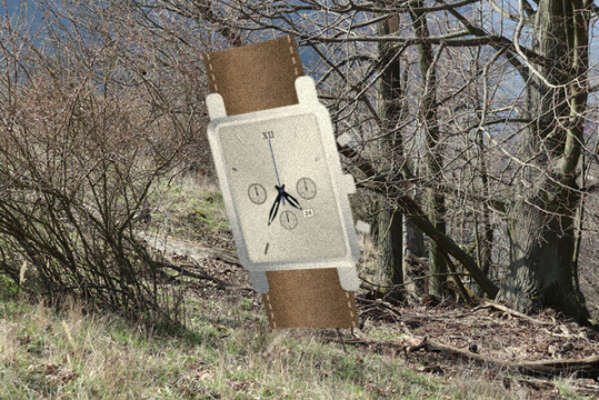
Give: 4:36
